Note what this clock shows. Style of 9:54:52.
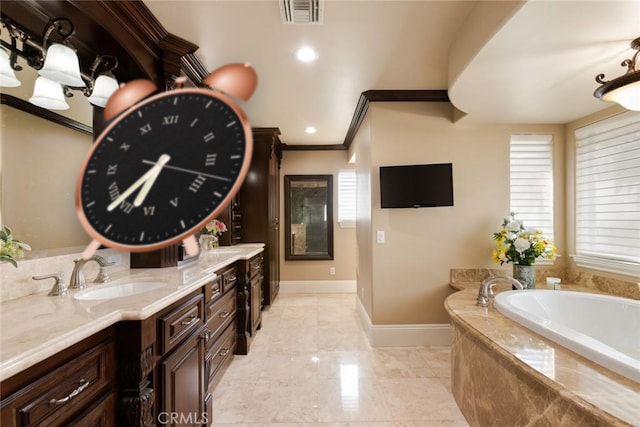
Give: 6:37:18
